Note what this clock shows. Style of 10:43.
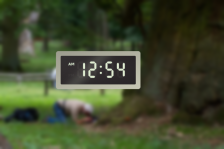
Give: 12:54
